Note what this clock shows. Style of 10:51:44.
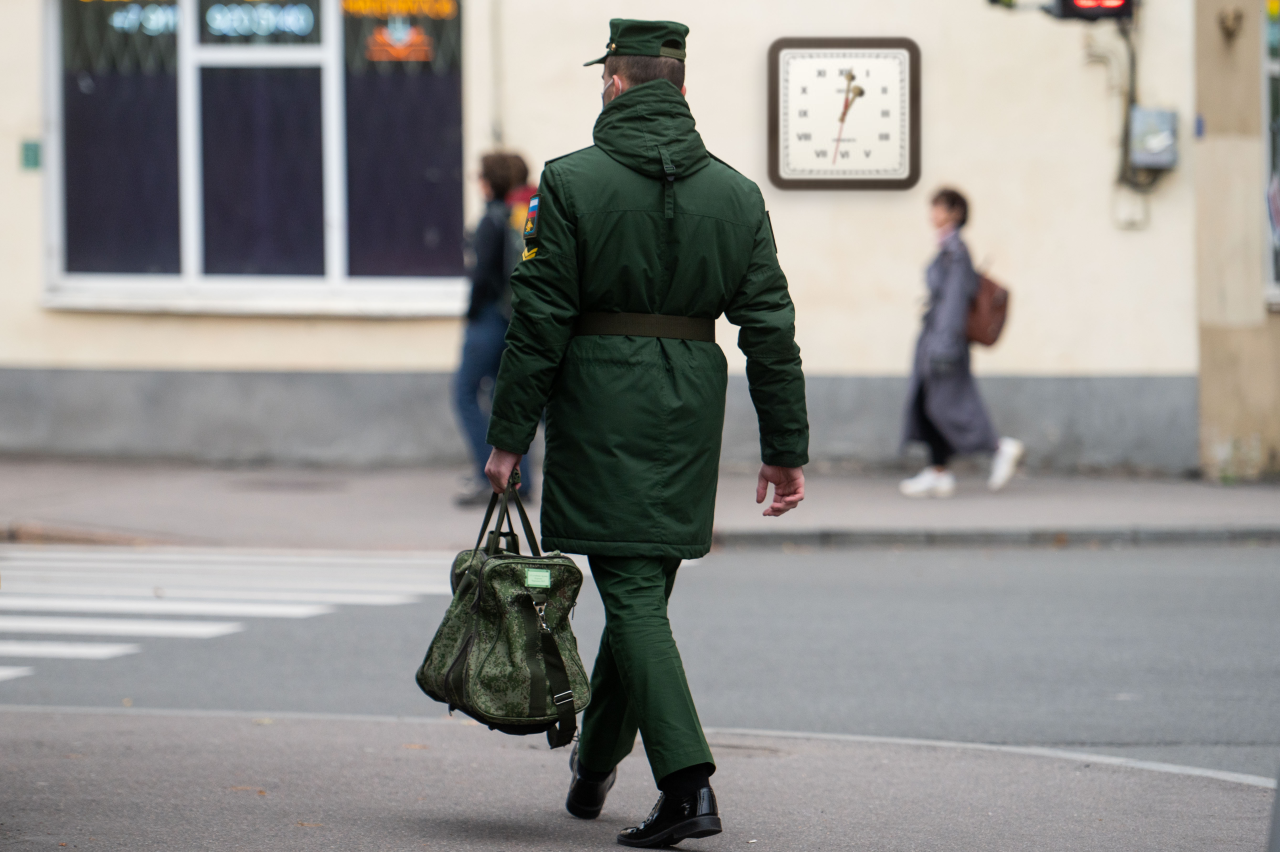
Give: 1:01:32
